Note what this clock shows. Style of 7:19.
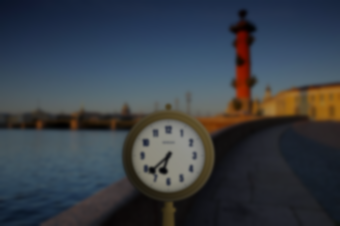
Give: 6:38
